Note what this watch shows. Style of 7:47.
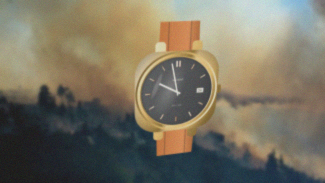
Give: 9:58
